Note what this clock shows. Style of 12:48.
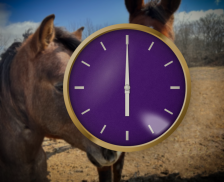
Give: 6:00
